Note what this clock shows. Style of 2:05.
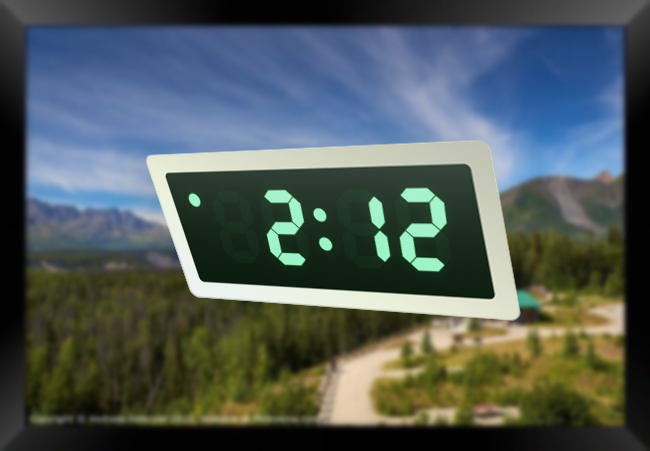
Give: 2:12
